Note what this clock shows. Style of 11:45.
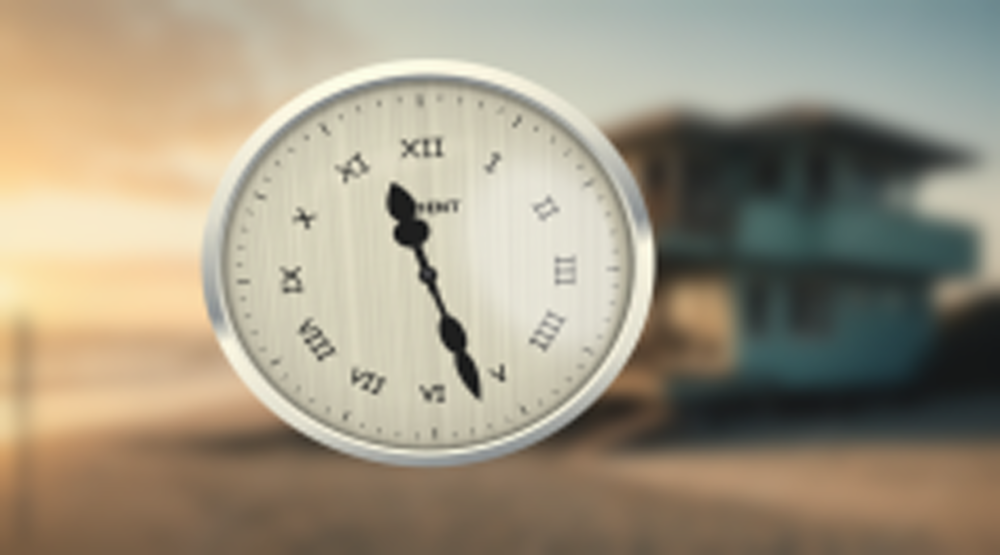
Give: 11:27
